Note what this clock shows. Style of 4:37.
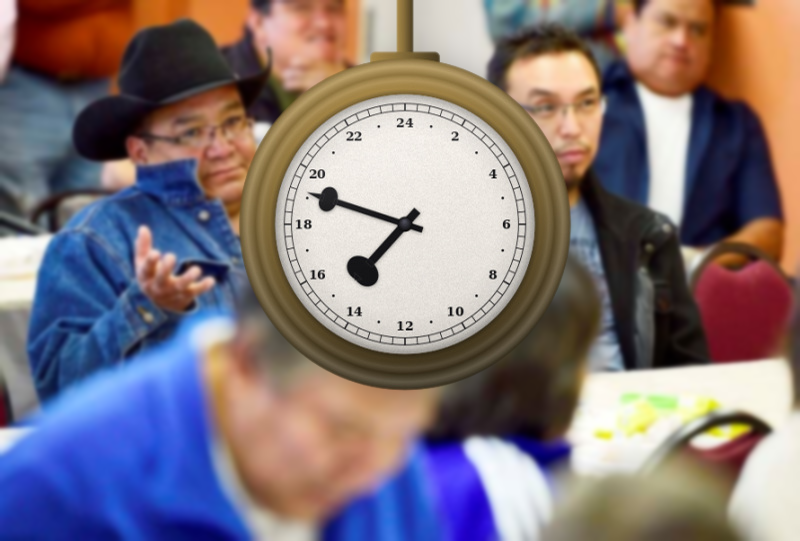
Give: 14:48
